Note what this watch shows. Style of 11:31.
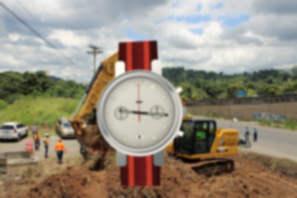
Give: 9:16
